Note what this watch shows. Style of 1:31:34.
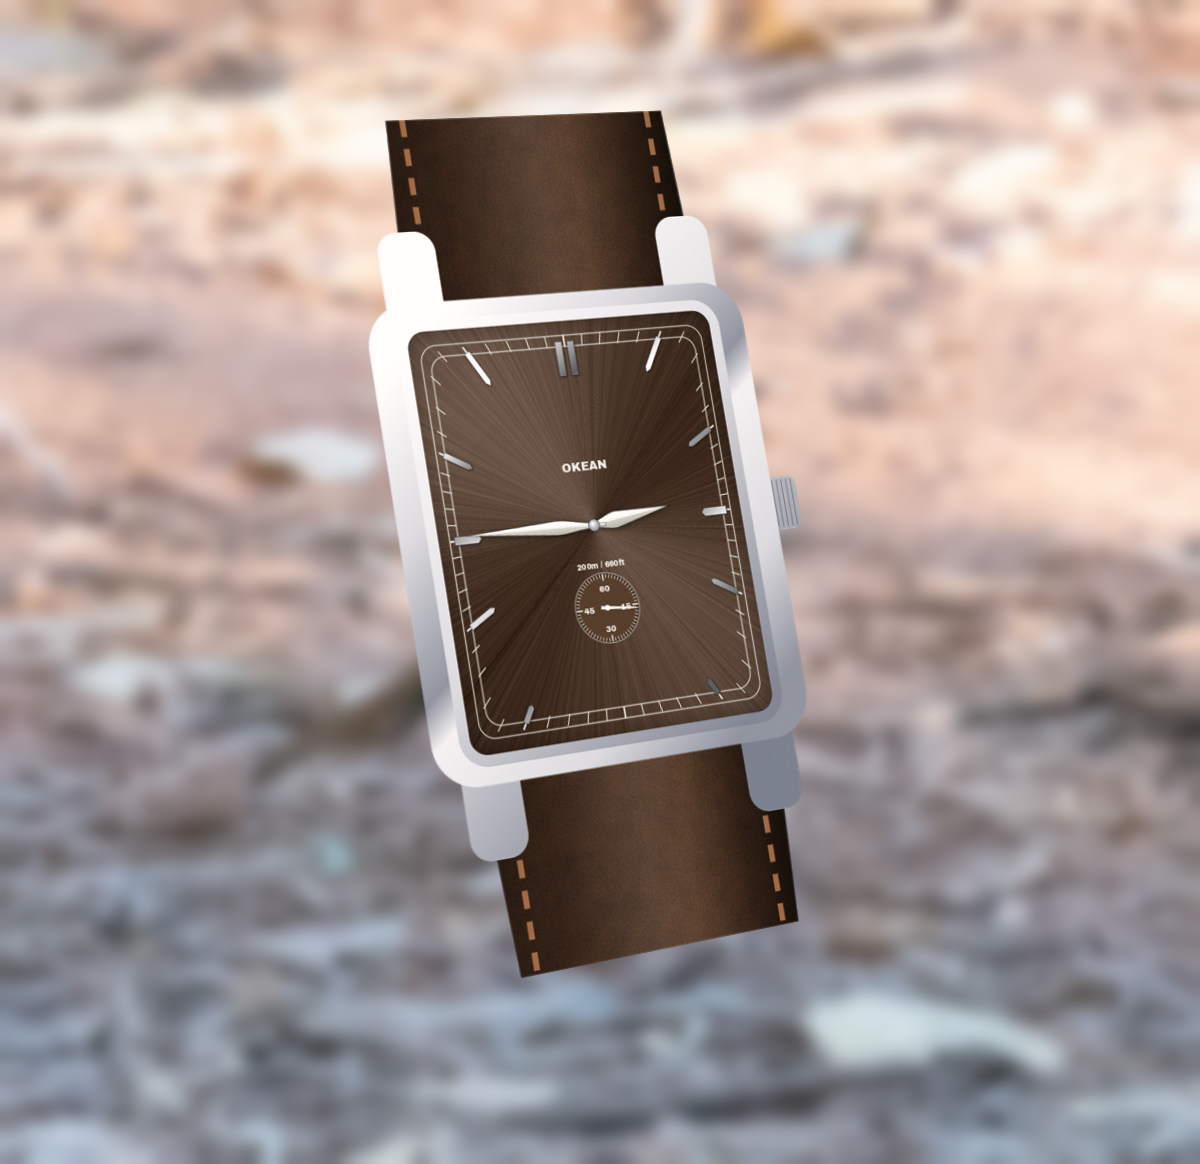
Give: 2:45:16
